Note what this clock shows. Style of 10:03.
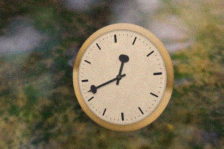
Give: 12:42
